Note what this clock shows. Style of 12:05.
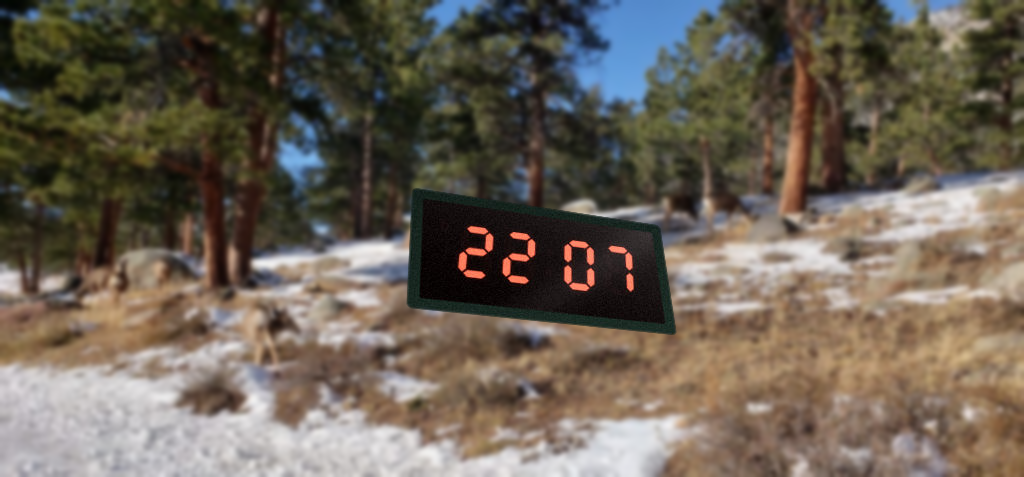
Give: 22:07
